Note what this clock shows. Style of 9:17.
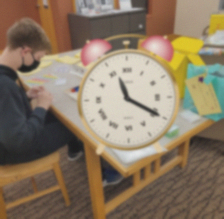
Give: 11:20
